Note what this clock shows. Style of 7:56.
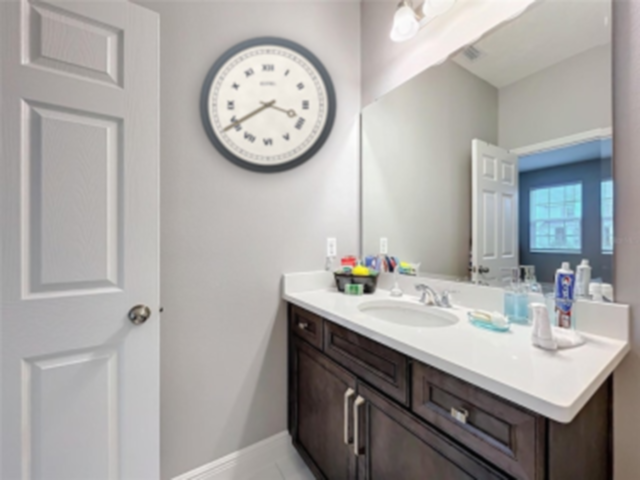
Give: 3:40
